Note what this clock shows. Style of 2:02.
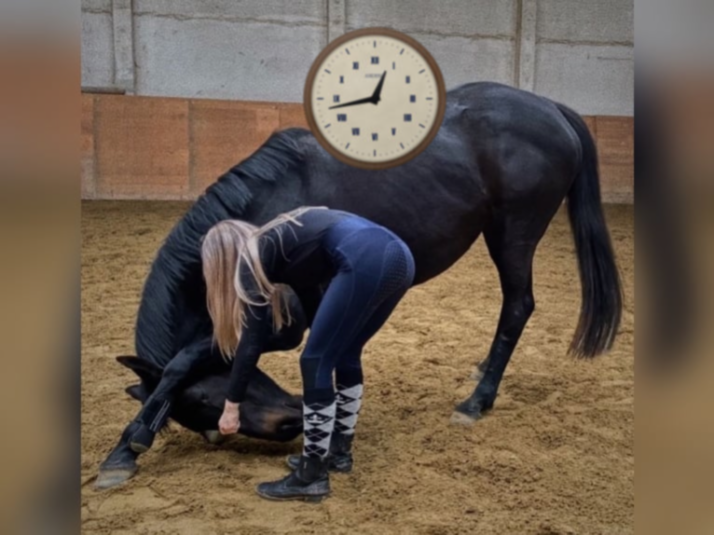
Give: 12:43
